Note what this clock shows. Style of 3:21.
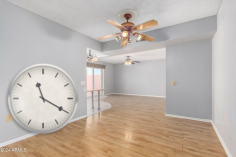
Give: 11:20
